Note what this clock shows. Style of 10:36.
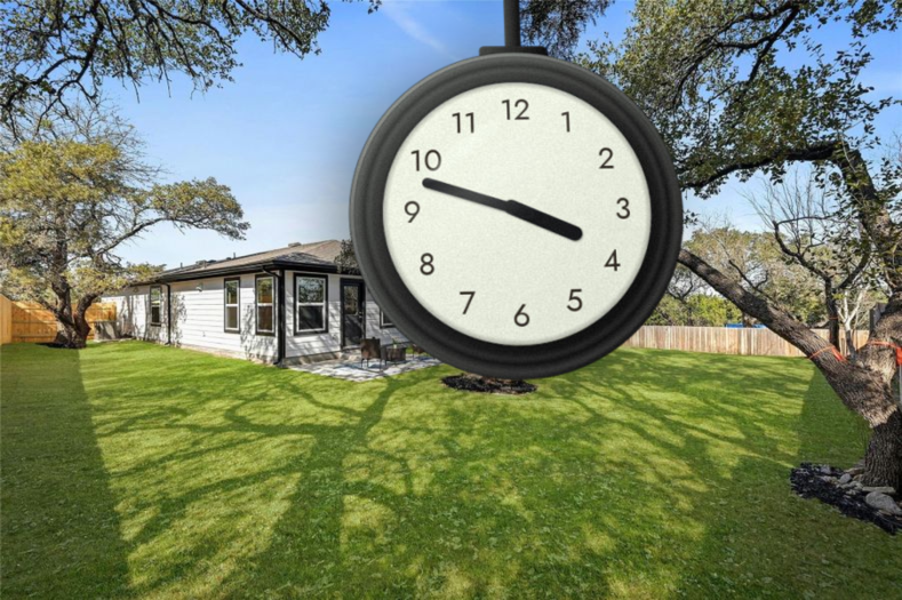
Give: 3:48
